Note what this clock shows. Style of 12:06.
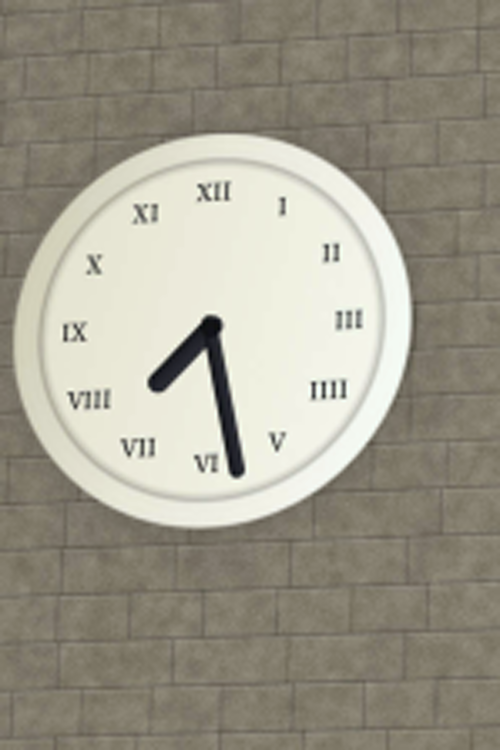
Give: 7:28
